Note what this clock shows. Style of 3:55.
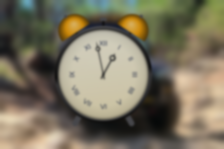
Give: 12:58
